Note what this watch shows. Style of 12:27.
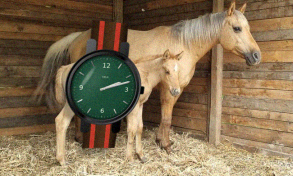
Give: 2:12
